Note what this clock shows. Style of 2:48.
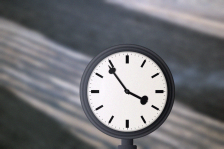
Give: 3:54
